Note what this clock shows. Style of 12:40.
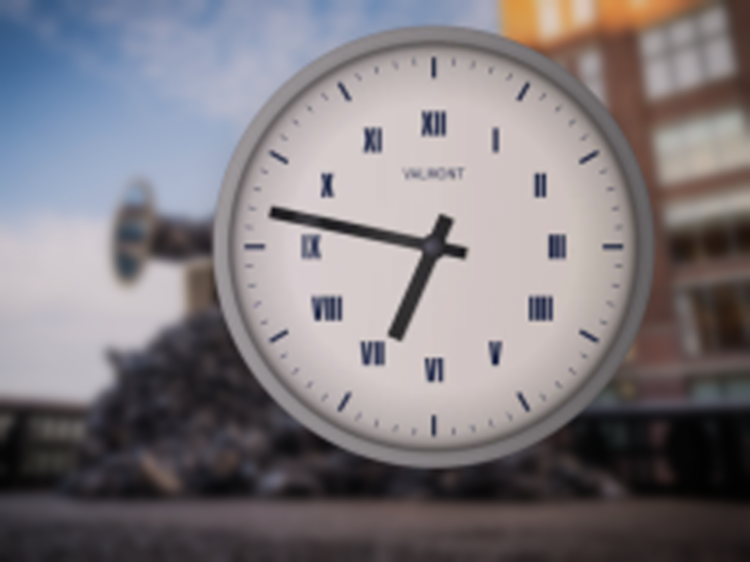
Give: 6:47
